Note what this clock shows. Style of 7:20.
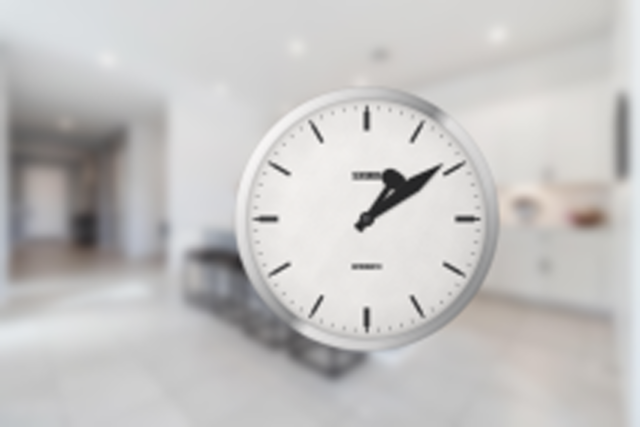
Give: 1:09
